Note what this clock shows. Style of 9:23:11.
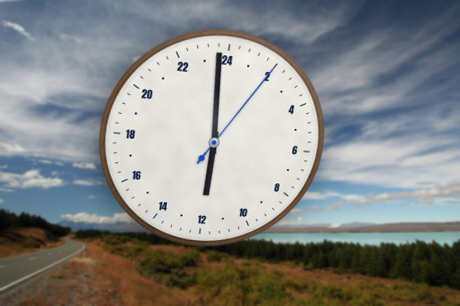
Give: 11:59:05
